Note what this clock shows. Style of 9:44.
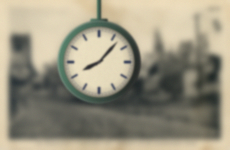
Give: 8:07
